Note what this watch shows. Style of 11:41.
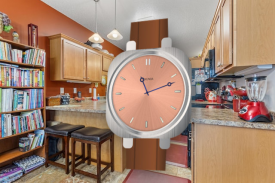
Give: 11:12
